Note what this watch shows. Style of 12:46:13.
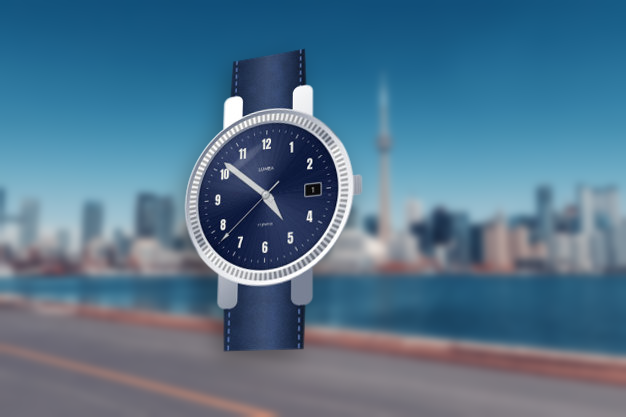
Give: 4:51:38
